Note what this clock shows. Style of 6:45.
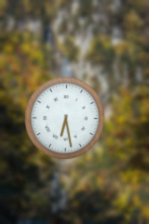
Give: 6:28
